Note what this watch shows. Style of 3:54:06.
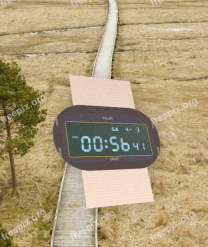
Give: 0:56:41
